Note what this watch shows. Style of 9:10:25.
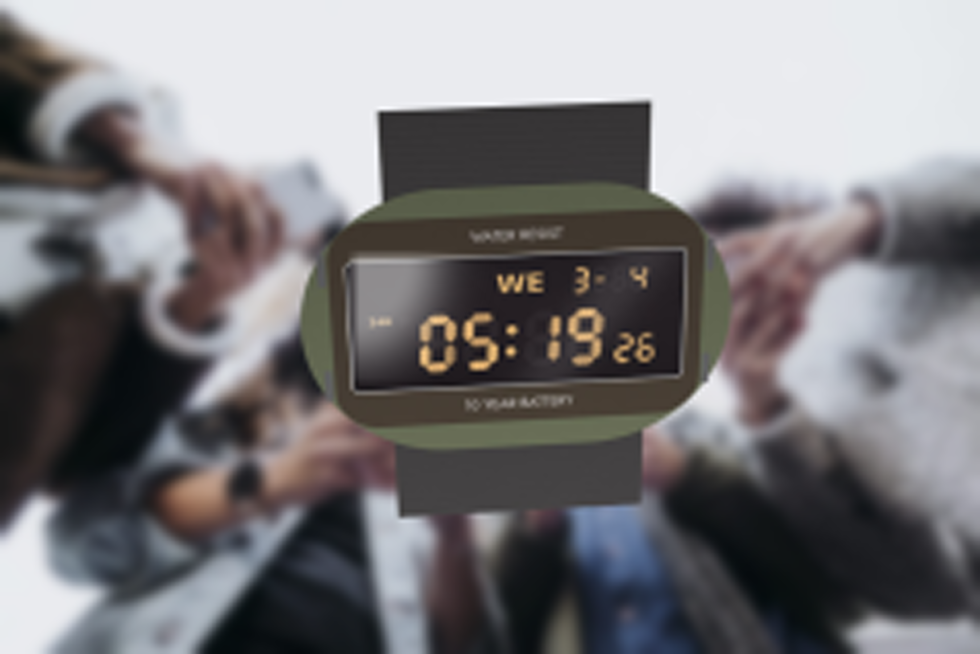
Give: 5:19:26
